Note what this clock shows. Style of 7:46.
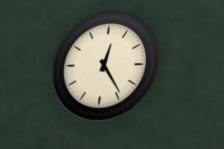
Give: 12:24
